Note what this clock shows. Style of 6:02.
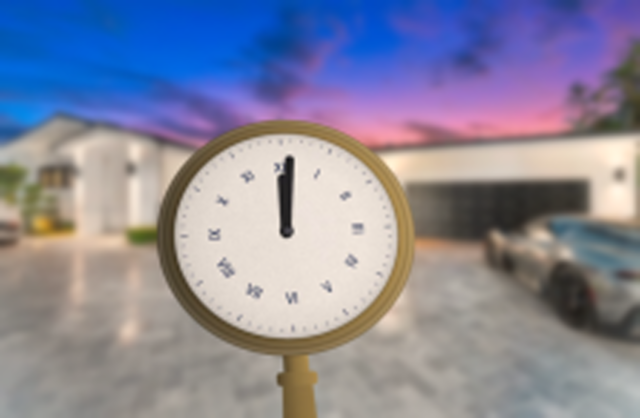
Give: 12:01
